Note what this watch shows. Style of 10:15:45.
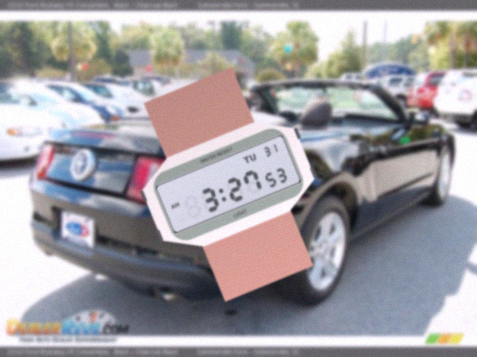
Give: 3:27:53
